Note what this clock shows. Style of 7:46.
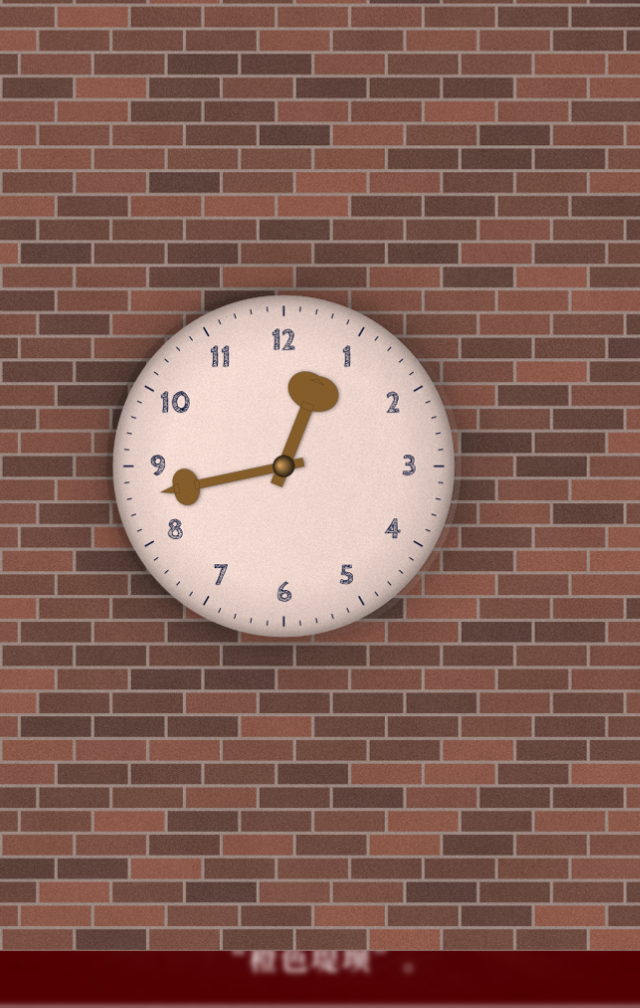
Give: 12:43
